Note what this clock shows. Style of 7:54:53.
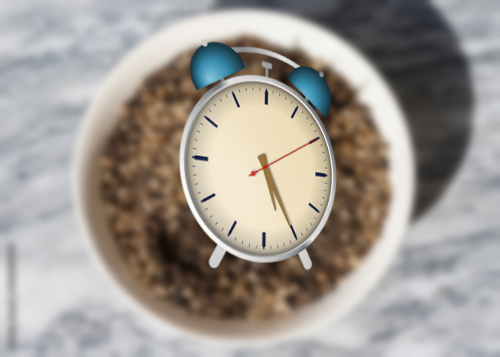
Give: 5:25:10
